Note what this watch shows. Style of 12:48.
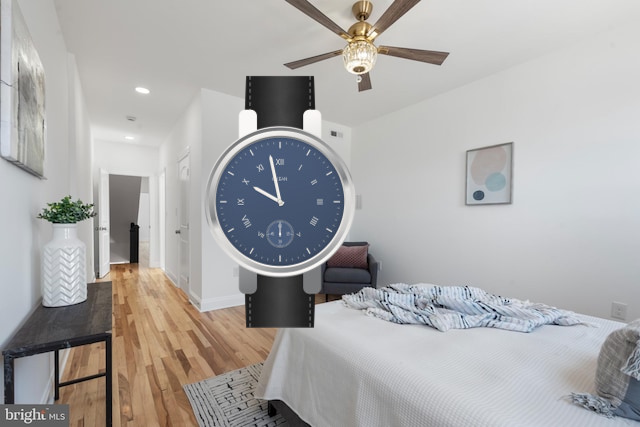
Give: 9:58
